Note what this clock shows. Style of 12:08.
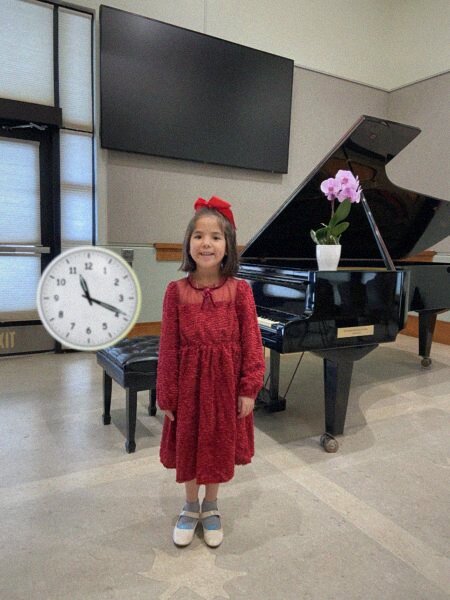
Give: 11:19
